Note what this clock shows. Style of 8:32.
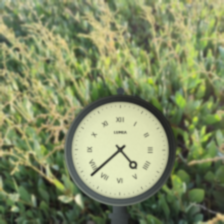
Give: 4:38
